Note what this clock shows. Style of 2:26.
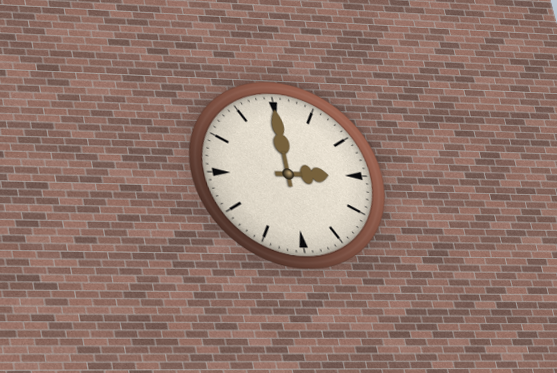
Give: 3:00
